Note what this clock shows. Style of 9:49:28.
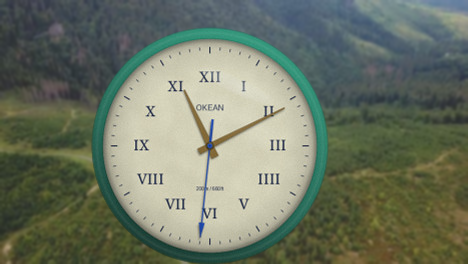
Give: 11:10:31
